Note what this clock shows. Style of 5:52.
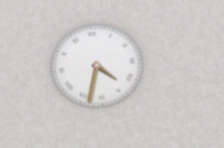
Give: 4:33
